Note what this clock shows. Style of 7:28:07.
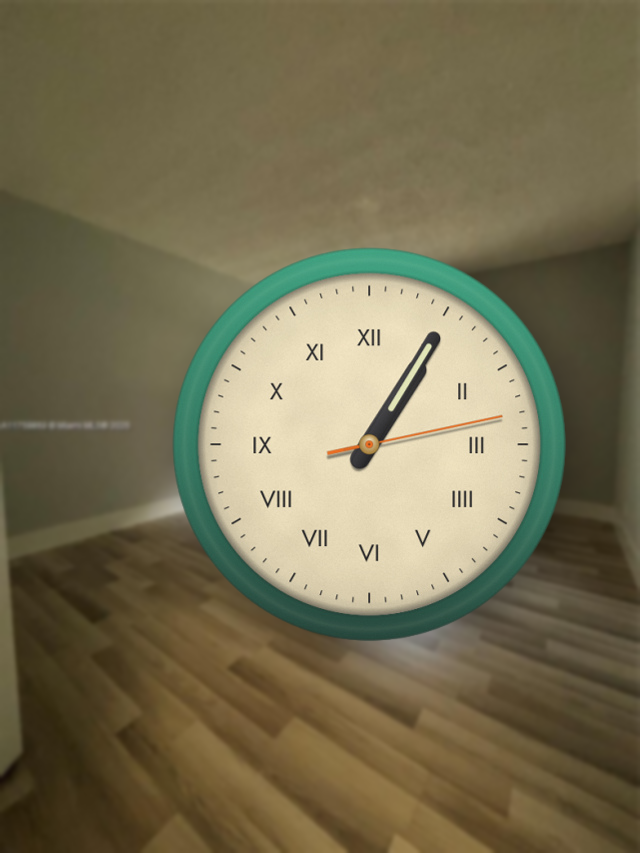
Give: 1:05:13
